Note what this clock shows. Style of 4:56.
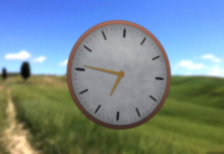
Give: 6:46
